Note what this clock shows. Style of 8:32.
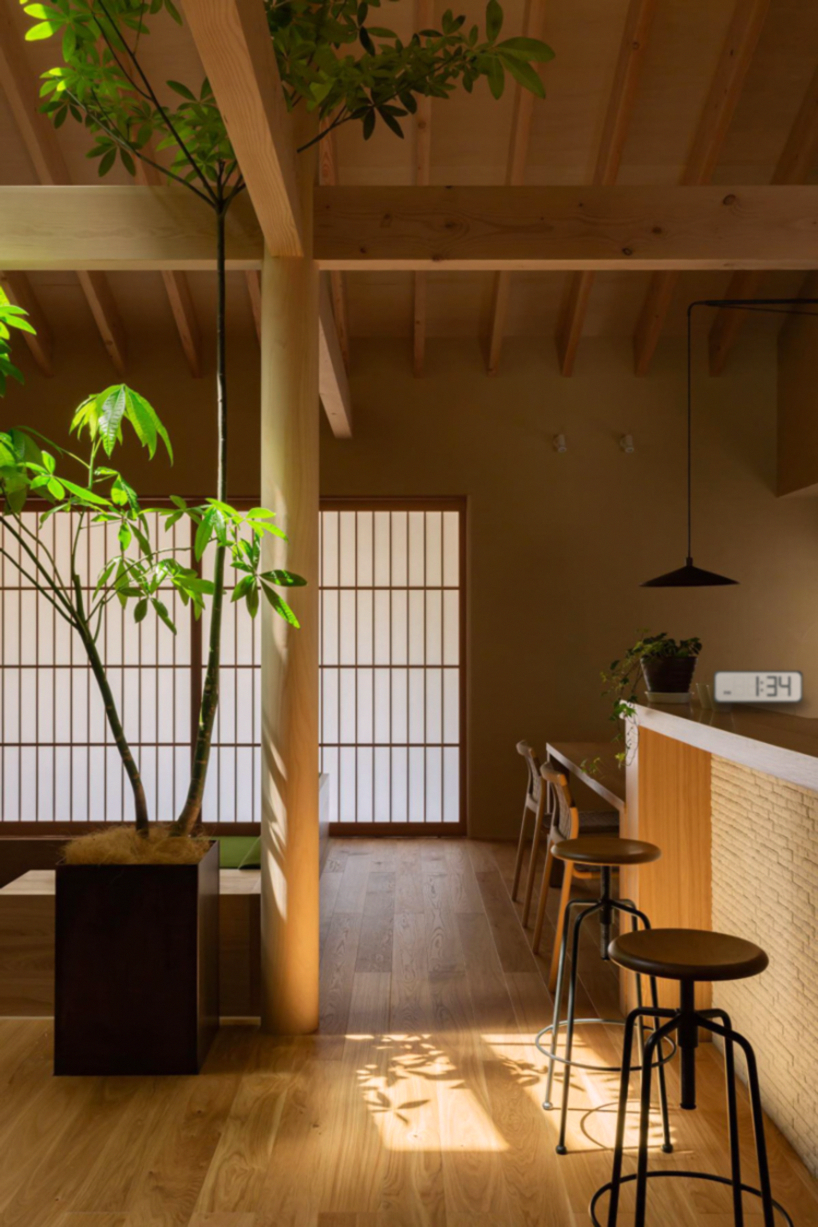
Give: 1:34
